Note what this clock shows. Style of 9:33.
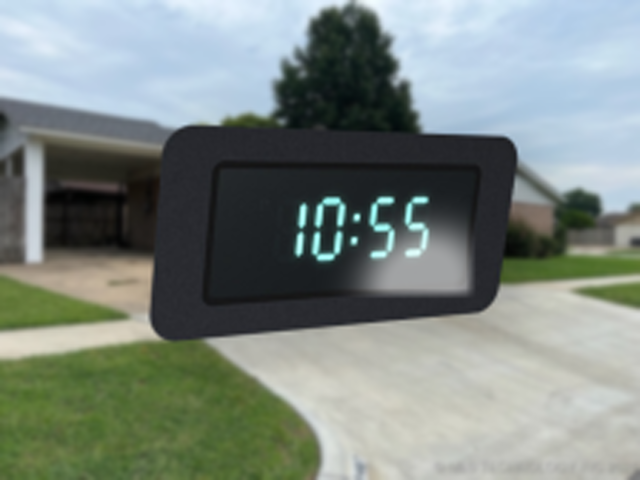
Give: 10:55
